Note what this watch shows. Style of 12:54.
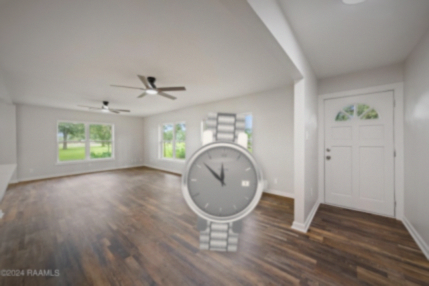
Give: 11:52
